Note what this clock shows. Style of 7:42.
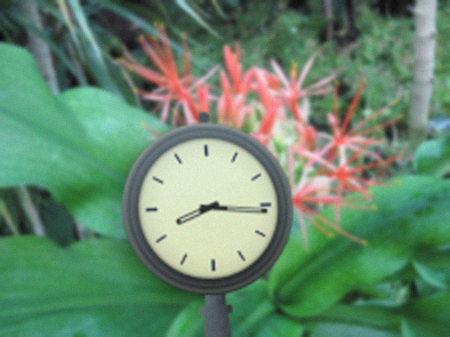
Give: 8:16
